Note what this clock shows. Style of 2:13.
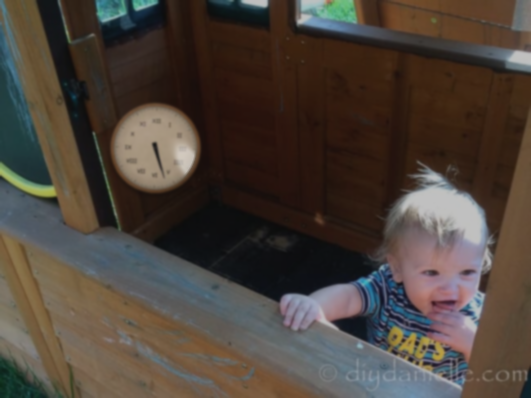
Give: 5:27
